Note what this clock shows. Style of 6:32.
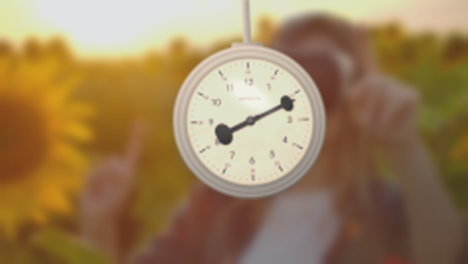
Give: 8:11
